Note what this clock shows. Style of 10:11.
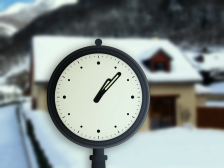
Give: 1:07
